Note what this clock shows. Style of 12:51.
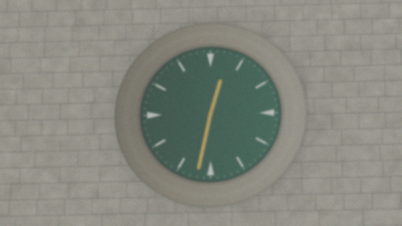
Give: 12:32
